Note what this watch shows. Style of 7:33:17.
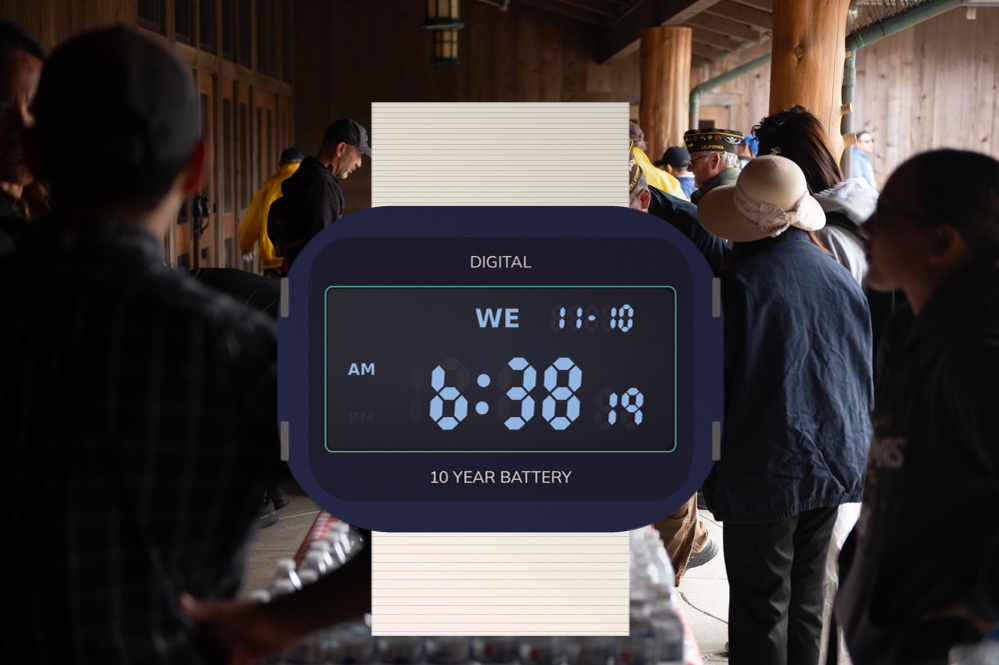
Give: 6:38:19
